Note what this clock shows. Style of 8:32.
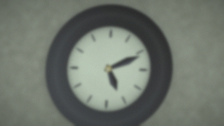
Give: 5:11
